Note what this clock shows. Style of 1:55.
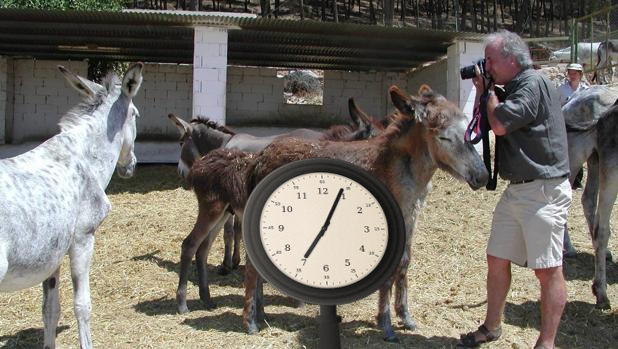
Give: 7:04
